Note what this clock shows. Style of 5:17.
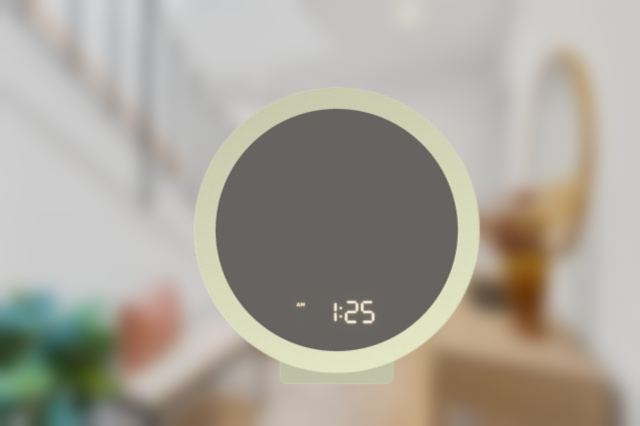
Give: 1:25
